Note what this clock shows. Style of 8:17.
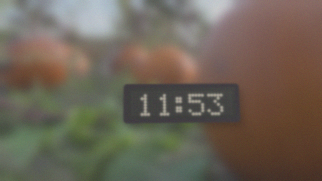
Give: 11:53
